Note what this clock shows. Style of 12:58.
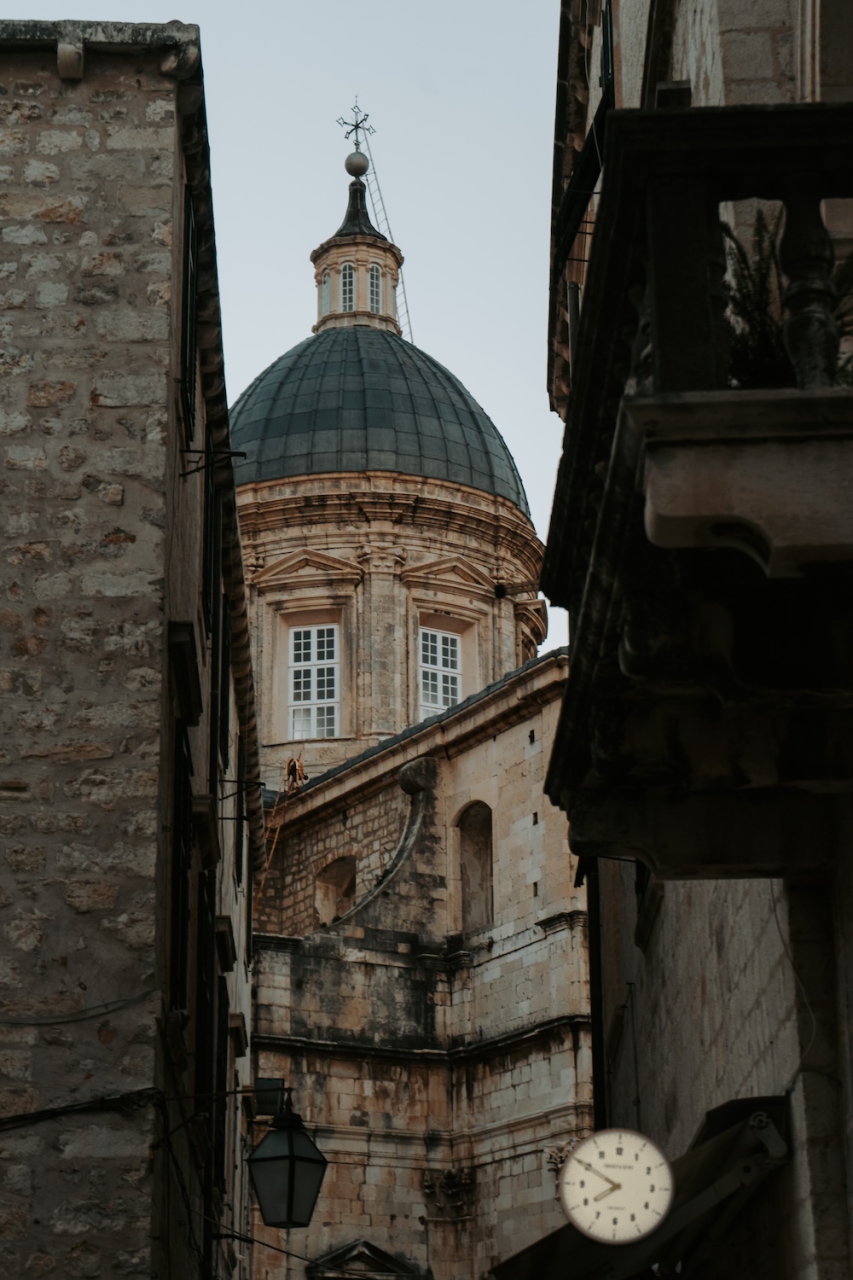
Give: 7:50
